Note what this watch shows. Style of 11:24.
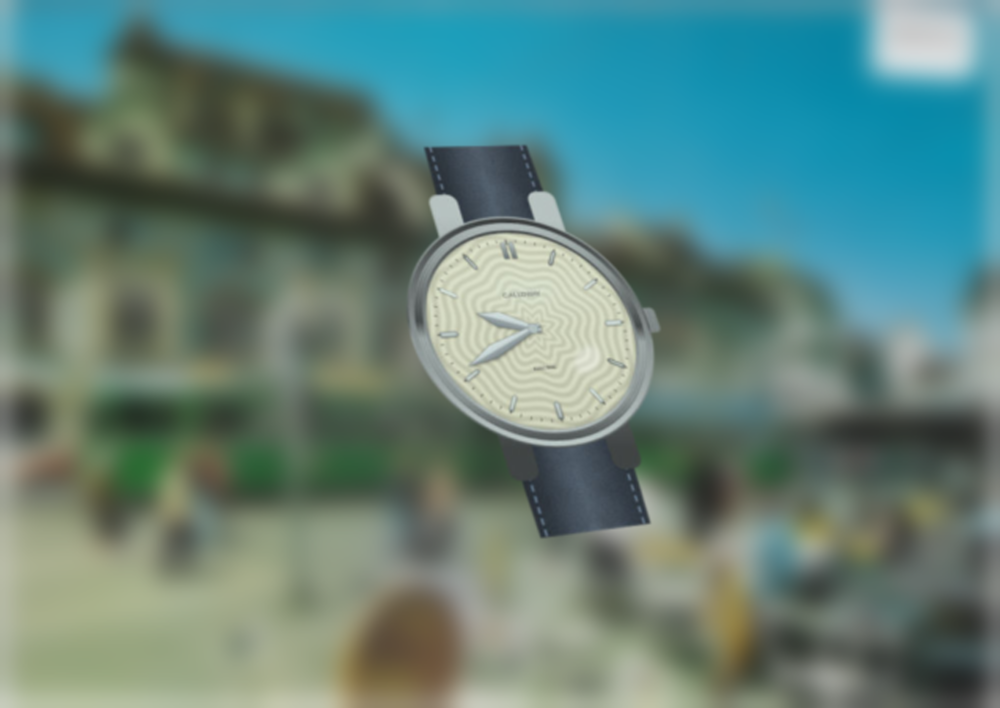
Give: 9:41
